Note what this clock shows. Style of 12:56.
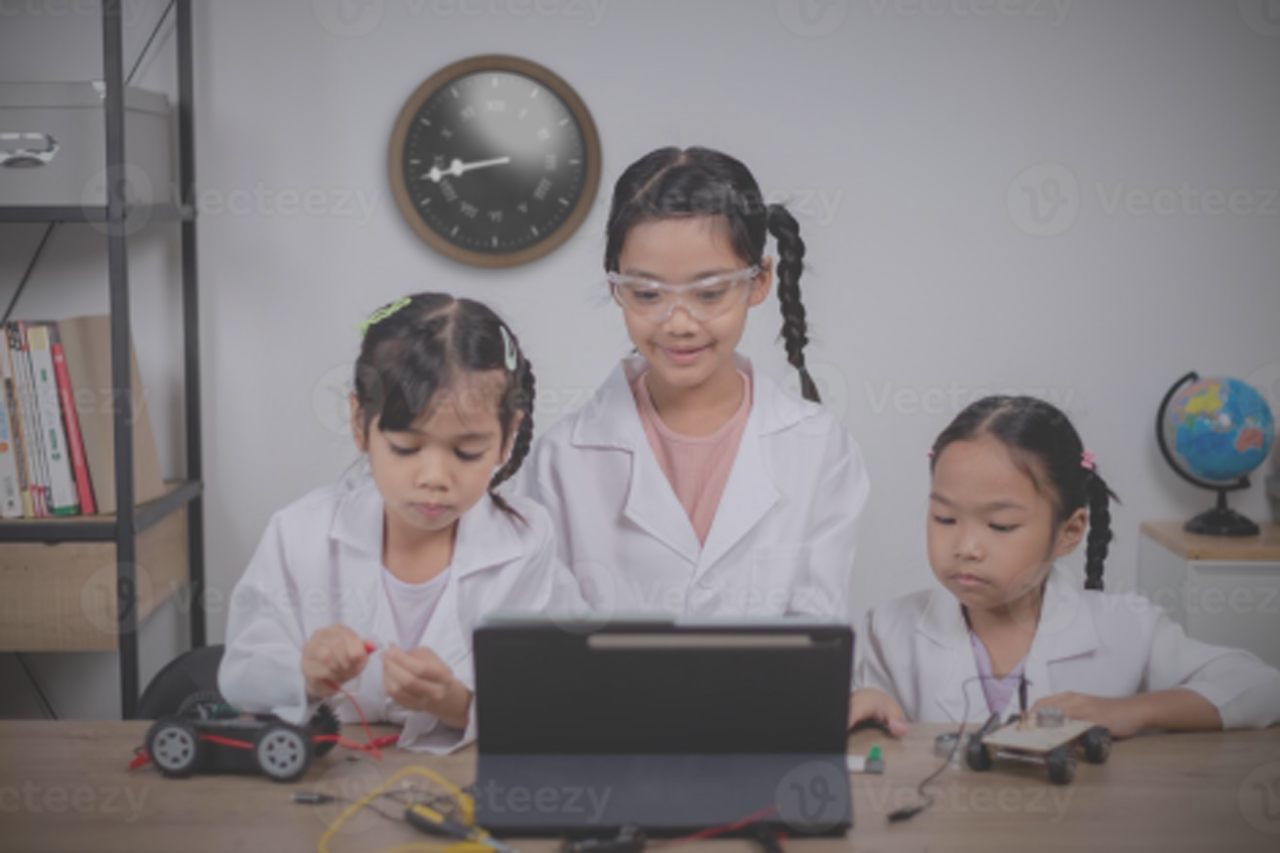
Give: 8:43
